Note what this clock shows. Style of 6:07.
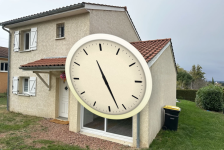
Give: 11:27
